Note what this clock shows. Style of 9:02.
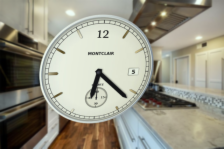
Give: 6:22
